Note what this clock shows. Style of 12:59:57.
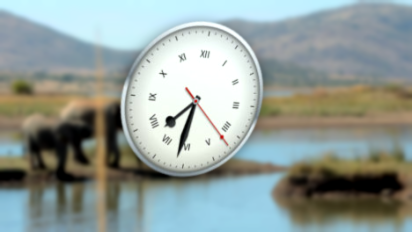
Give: 7:31:22
